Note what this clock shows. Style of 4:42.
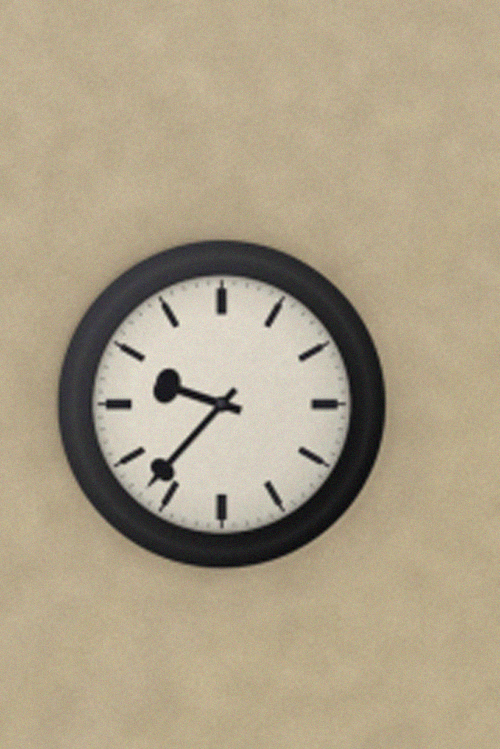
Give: 9:37
